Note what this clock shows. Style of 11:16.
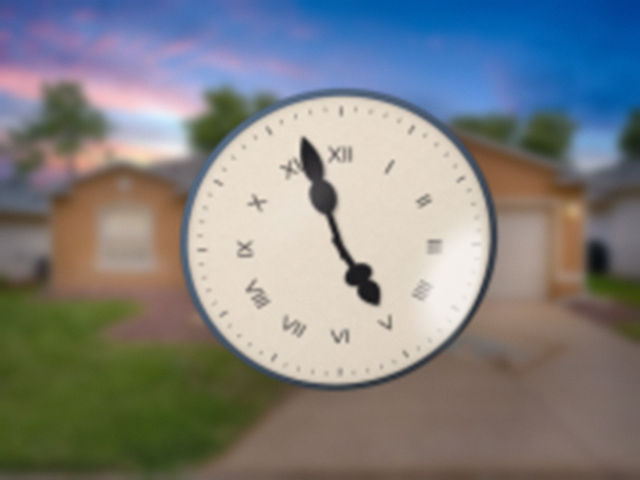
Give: 4:57
